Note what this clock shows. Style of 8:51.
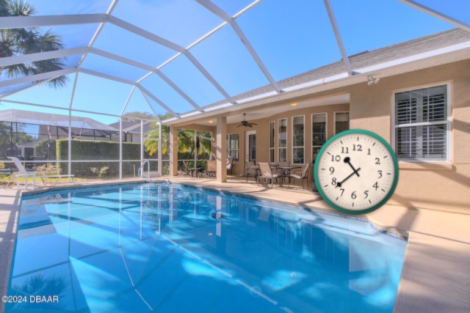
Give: 10:38
